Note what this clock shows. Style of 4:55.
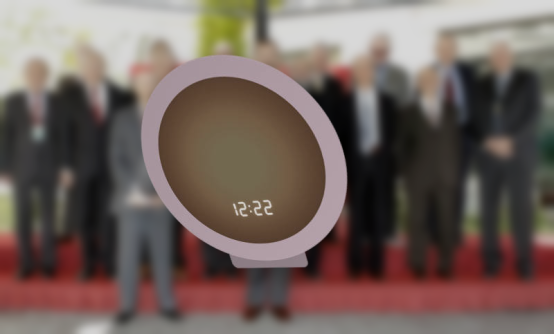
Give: 12:22
